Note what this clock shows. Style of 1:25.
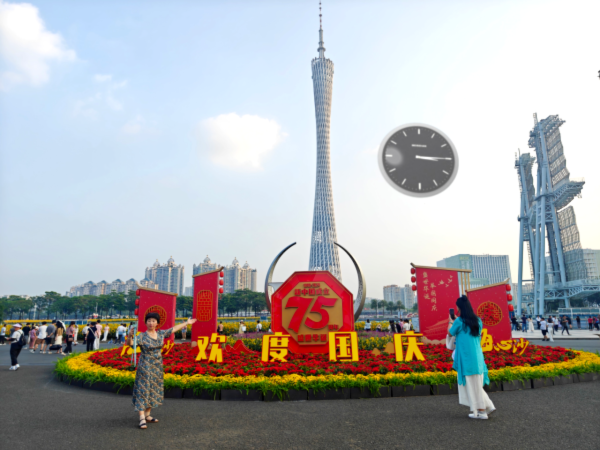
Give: 3:15
